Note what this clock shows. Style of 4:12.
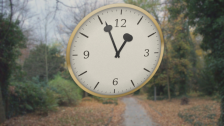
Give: 12:56
